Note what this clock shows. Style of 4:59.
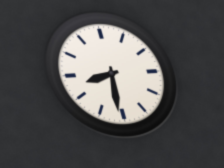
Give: 8:31
